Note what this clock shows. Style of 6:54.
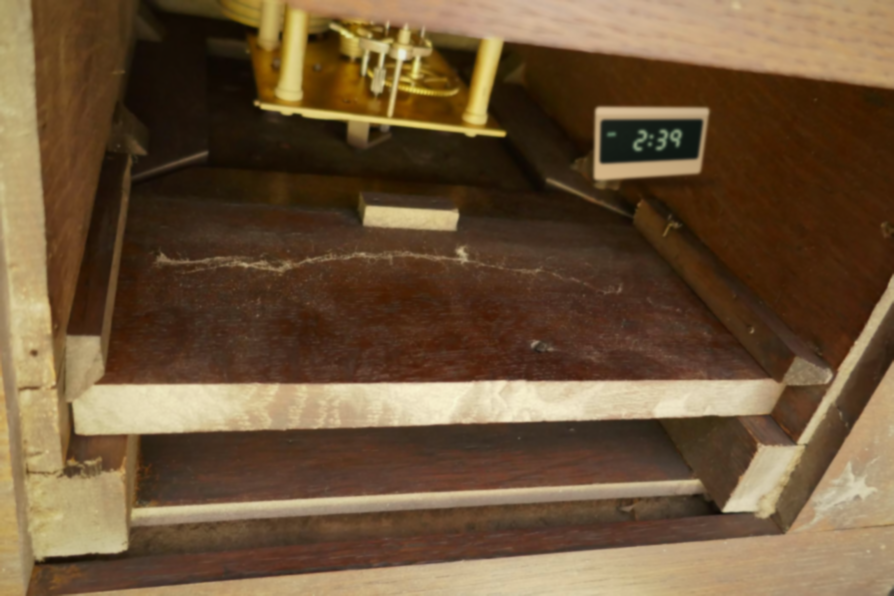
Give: 2:39
